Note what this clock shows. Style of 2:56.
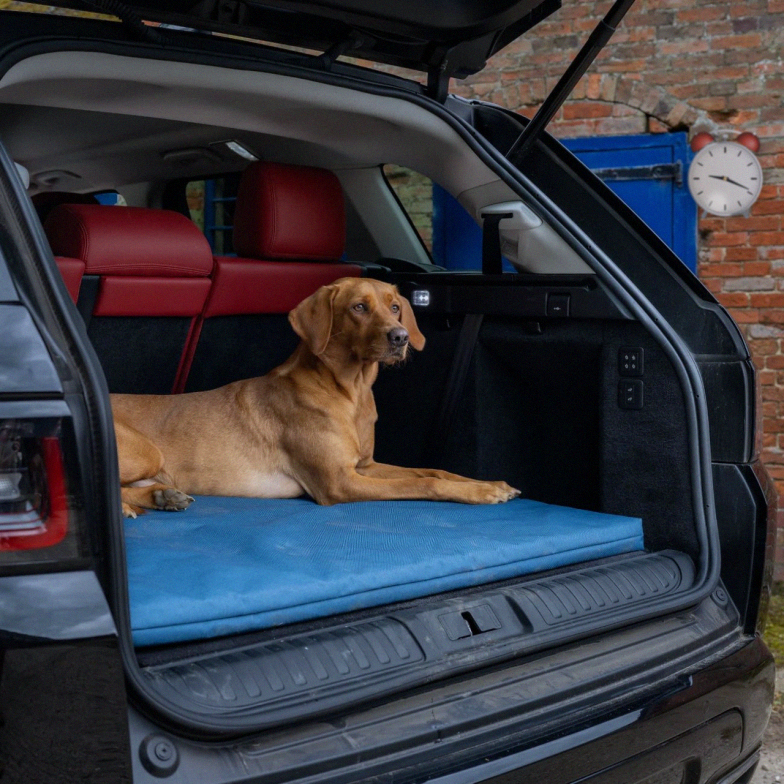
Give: 9:19
